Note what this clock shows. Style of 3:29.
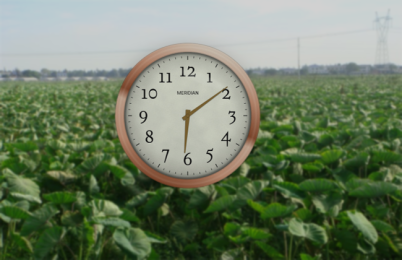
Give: 6:09
